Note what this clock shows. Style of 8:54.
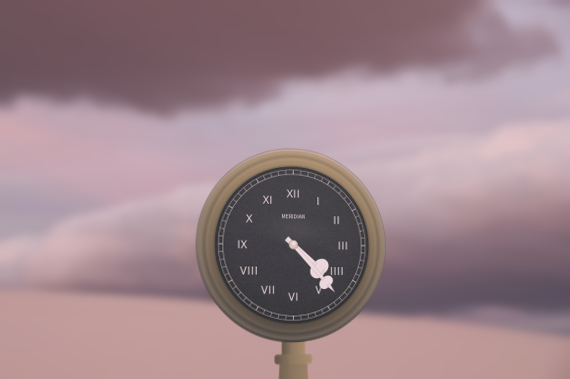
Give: 4:23
